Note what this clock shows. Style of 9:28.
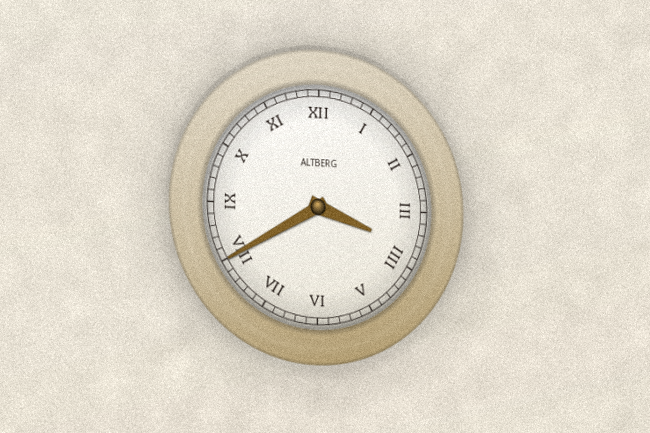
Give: 3:40
